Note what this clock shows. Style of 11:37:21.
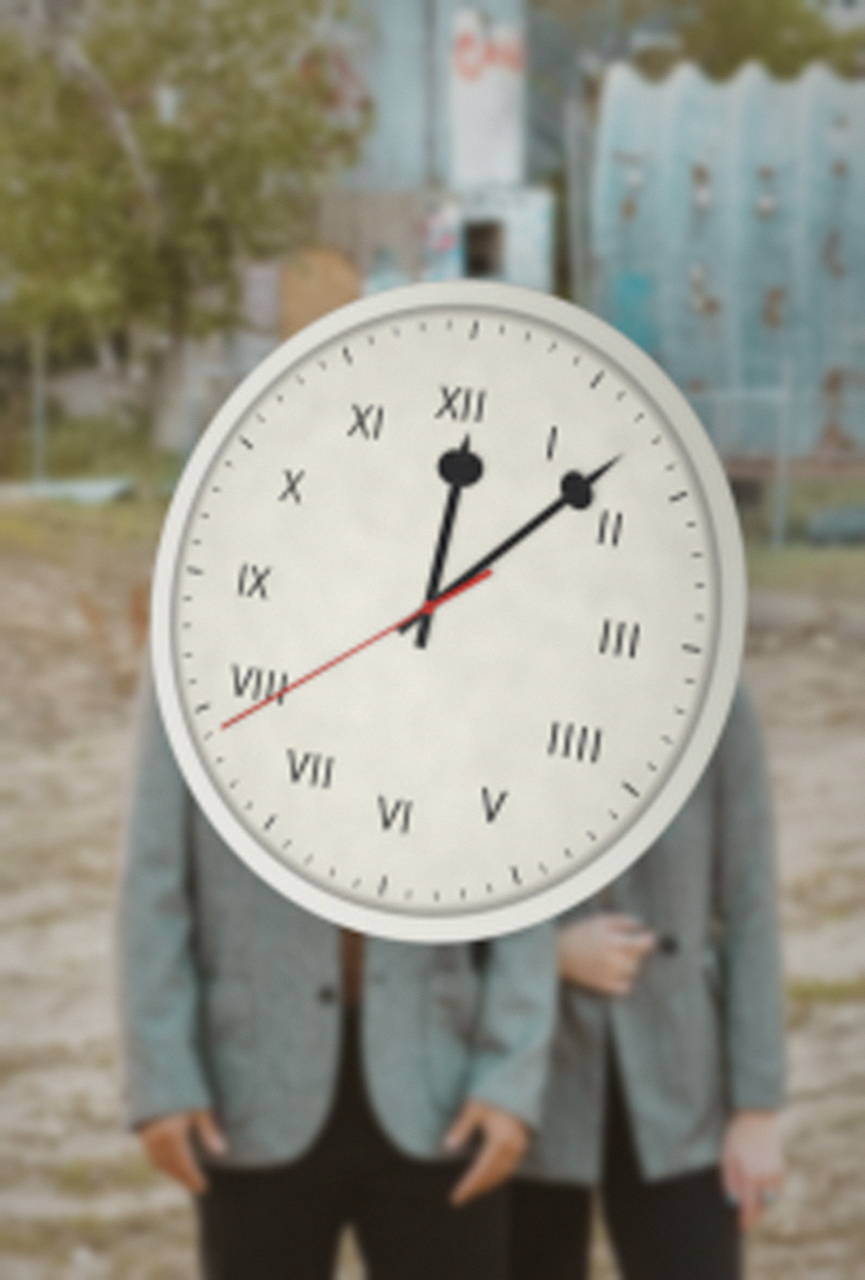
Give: 12:07:39
